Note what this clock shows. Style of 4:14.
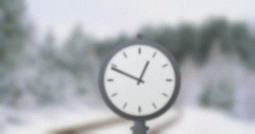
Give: 12:49
